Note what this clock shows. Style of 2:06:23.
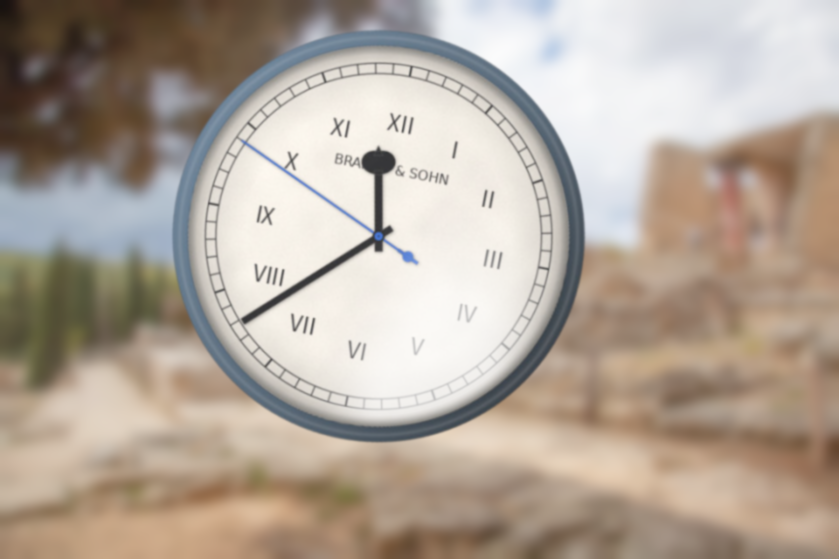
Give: 11:37:49
